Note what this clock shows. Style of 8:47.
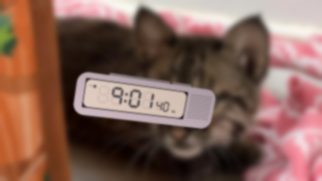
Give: 9:01
